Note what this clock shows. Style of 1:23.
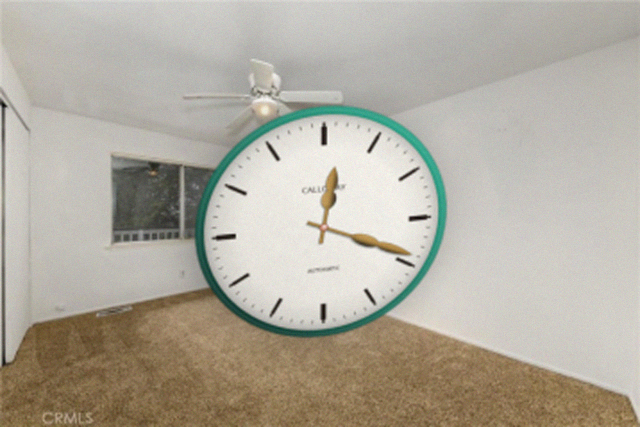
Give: 12:19
